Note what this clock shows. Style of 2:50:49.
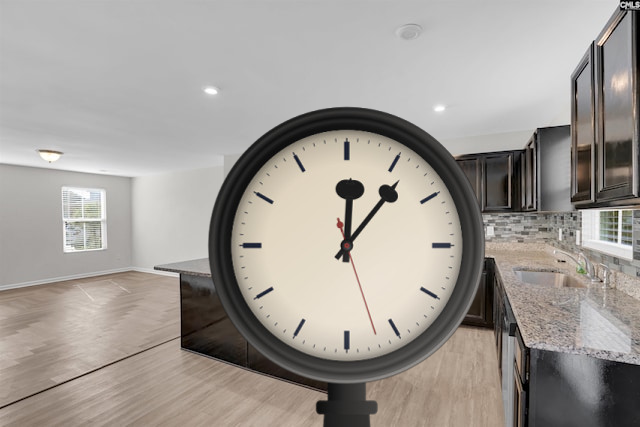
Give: 12:06:27
